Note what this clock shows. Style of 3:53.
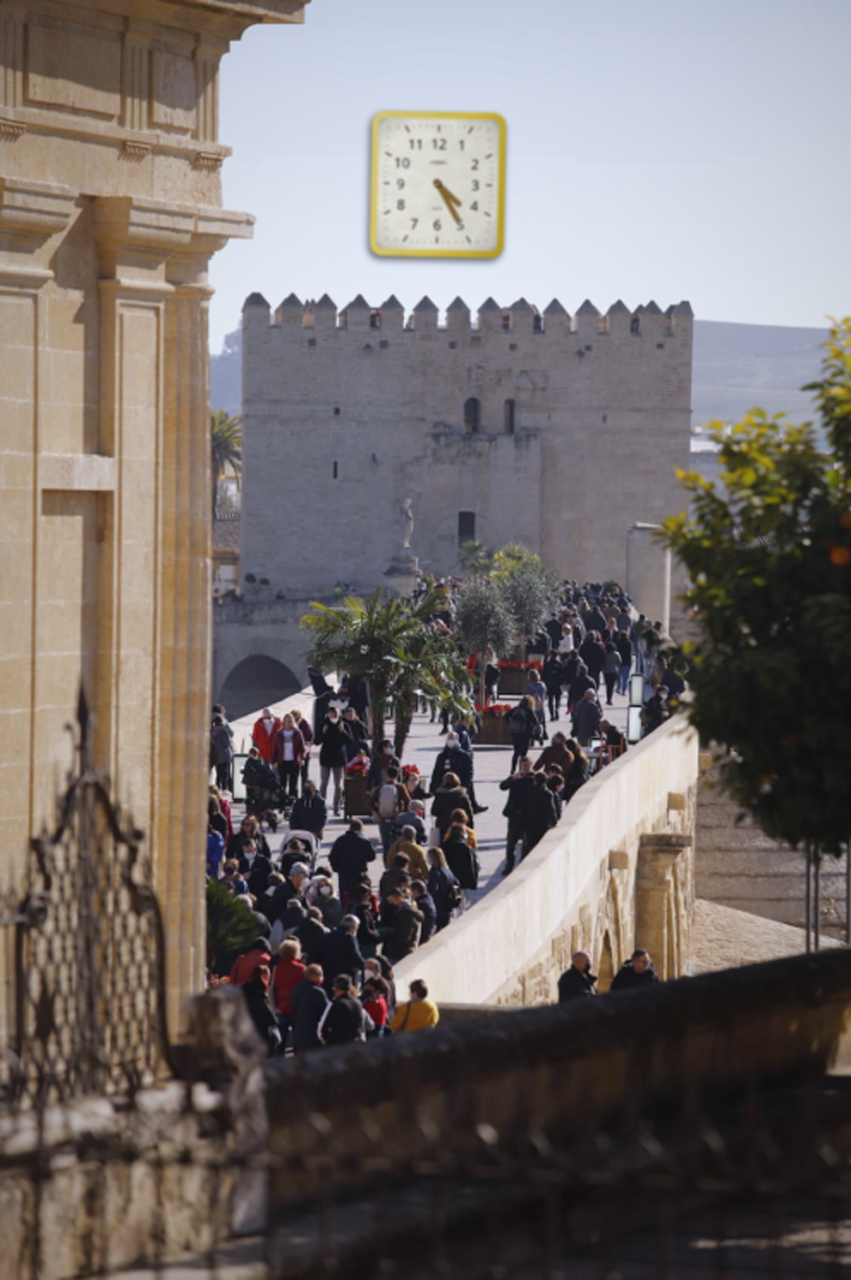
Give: 4:25
